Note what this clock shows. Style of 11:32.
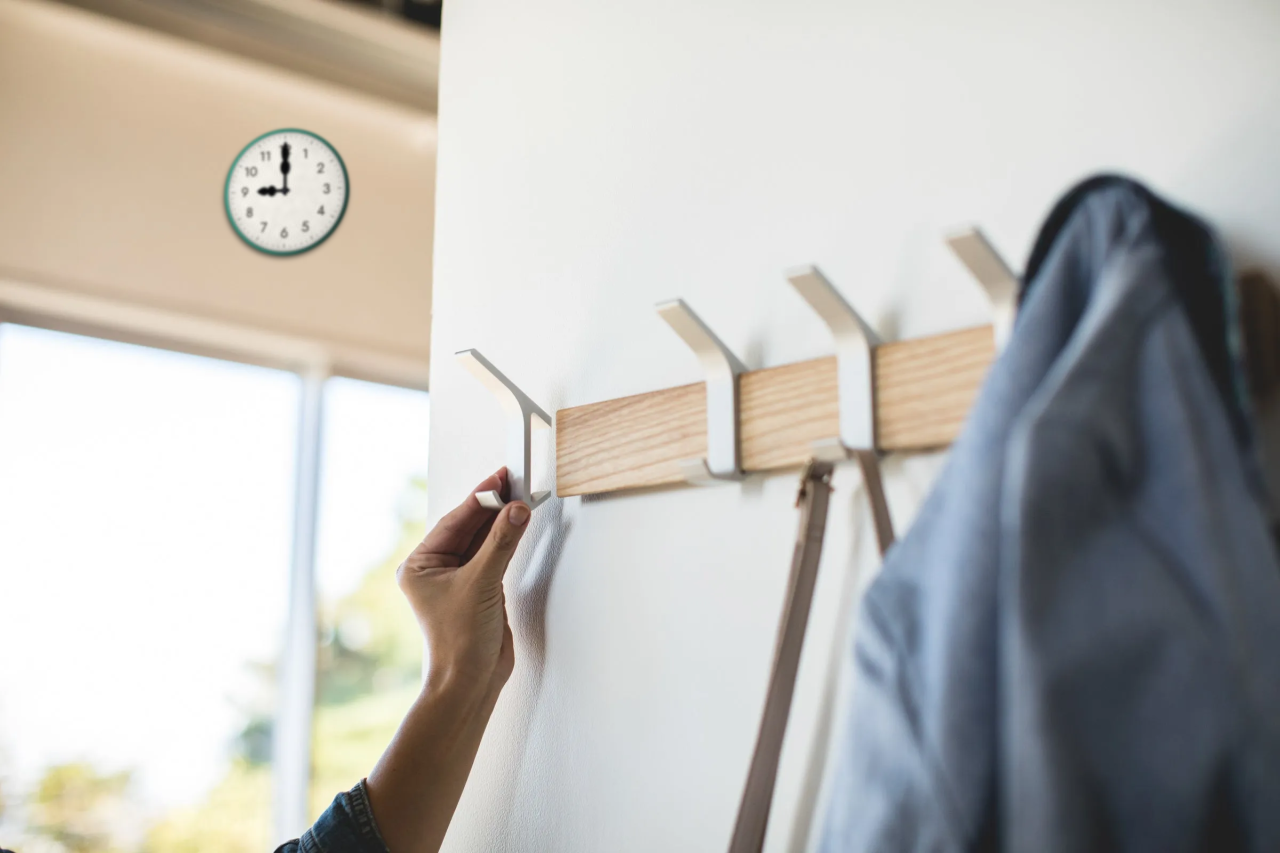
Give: 9:00
